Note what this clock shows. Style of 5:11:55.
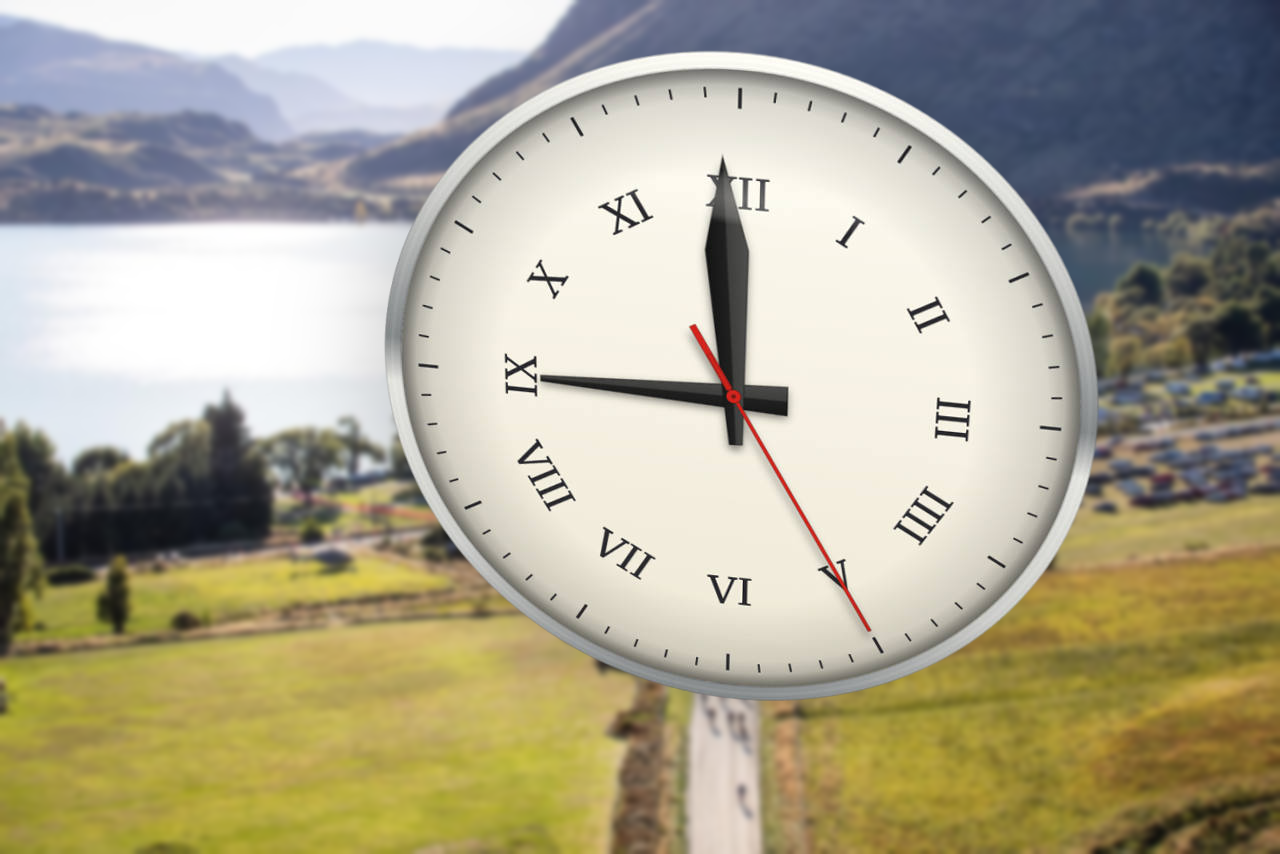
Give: 8:59:25
